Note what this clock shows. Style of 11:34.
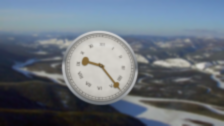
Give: 9:23
